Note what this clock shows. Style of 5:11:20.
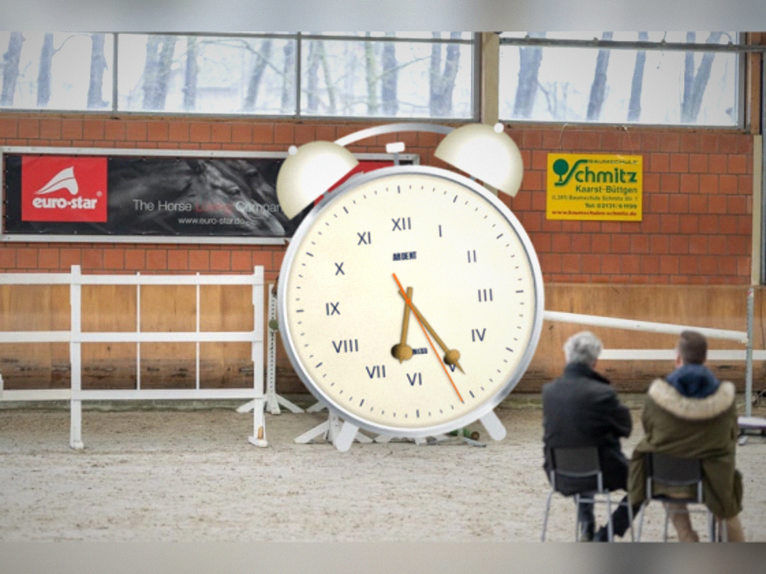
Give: 6:24:26
